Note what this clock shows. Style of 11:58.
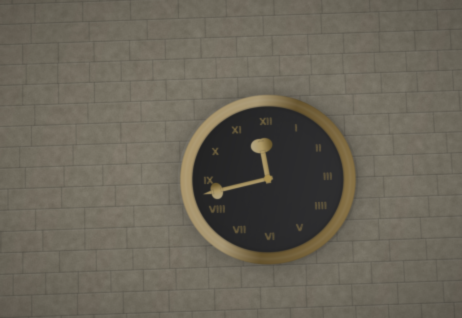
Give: 11:43
